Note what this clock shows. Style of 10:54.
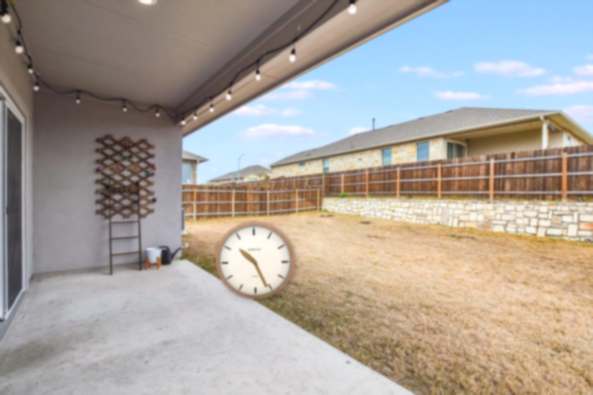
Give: 10:26
